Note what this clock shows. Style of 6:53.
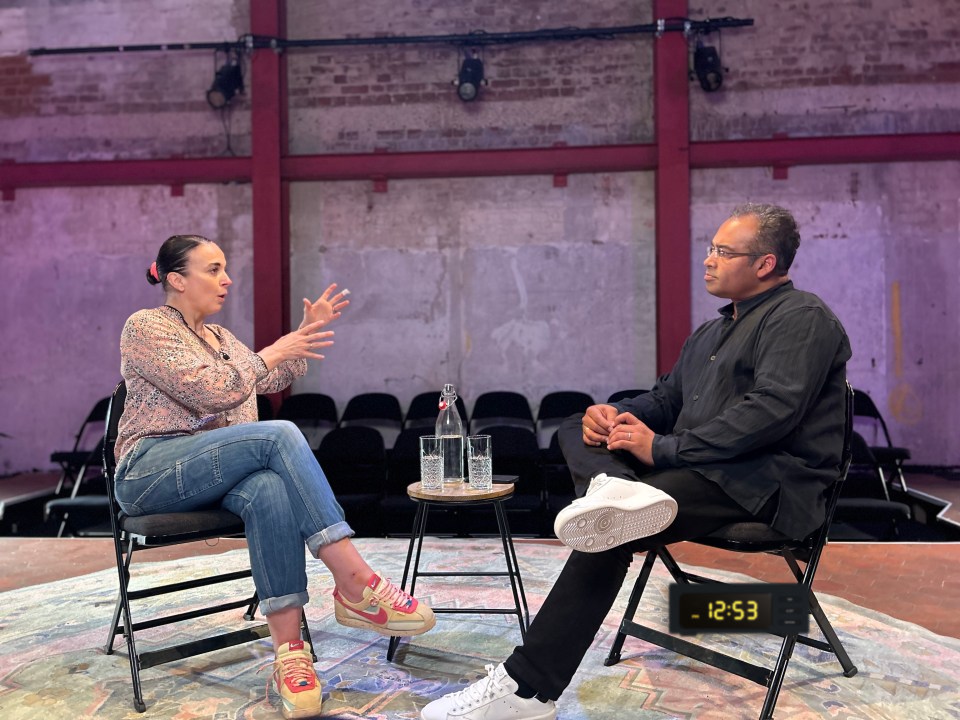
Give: 12:53
